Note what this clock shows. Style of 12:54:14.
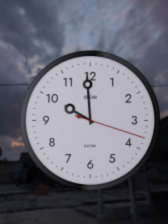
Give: 9:59:18
